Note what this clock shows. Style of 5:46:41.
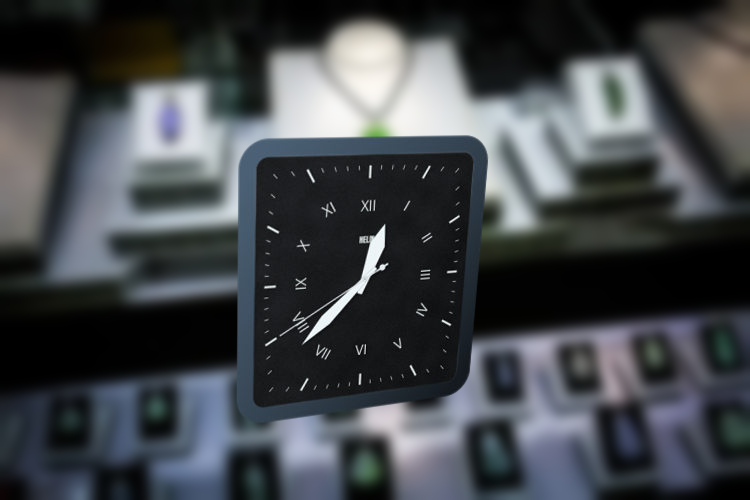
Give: 12:37:40
